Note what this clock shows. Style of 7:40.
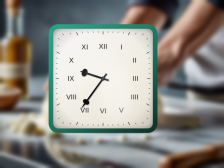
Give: 9:36
